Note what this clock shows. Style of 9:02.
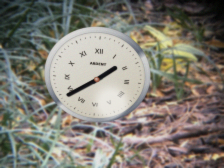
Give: 1:39
